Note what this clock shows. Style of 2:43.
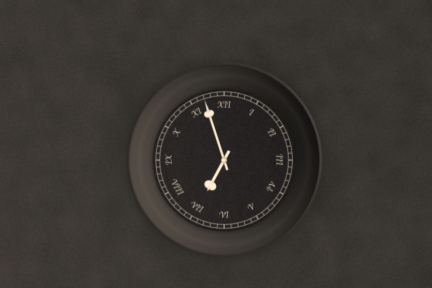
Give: 6:57
